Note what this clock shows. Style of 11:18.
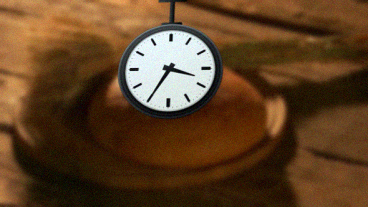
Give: 3:35
